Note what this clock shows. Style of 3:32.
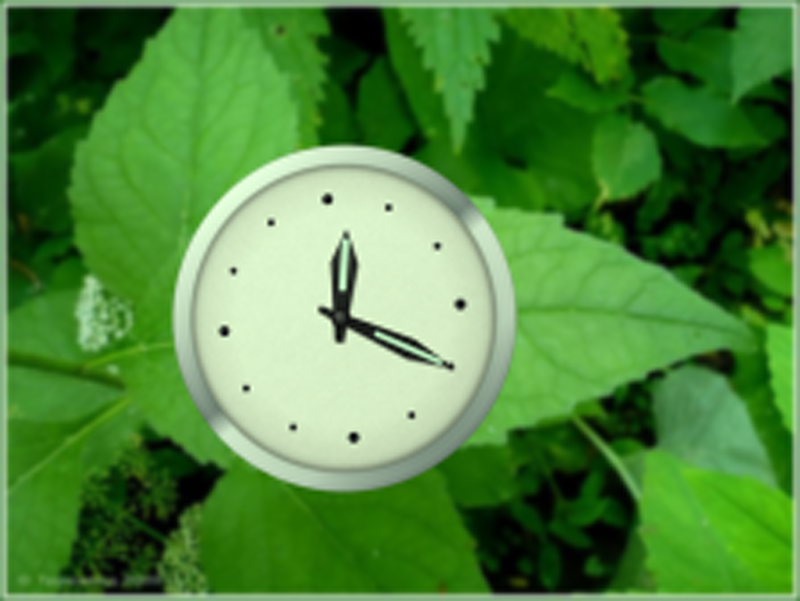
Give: 12:20
